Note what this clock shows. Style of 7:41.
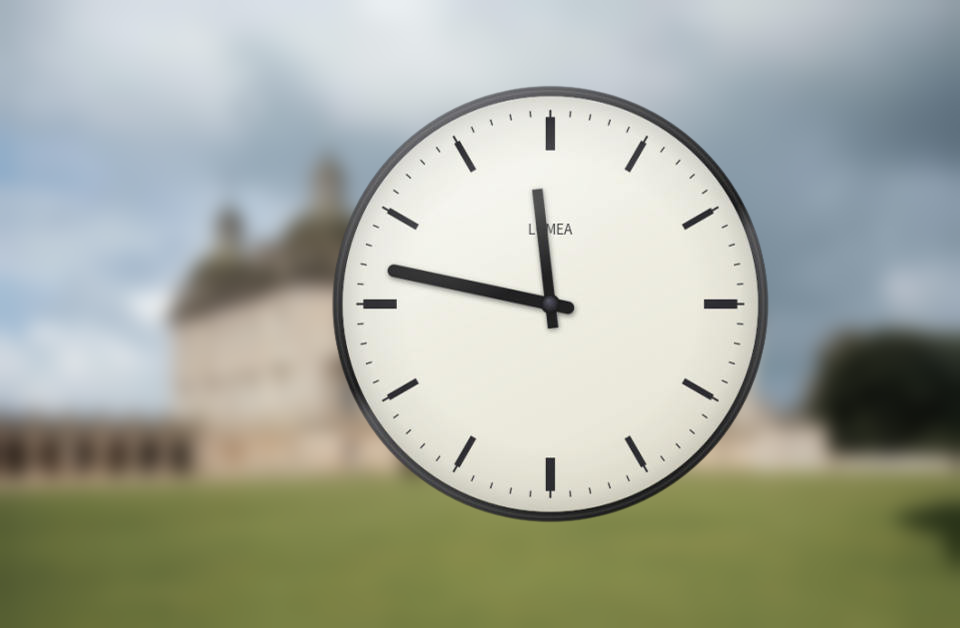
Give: 11:47
